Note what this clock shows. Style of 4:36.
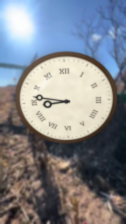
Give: 8:47
